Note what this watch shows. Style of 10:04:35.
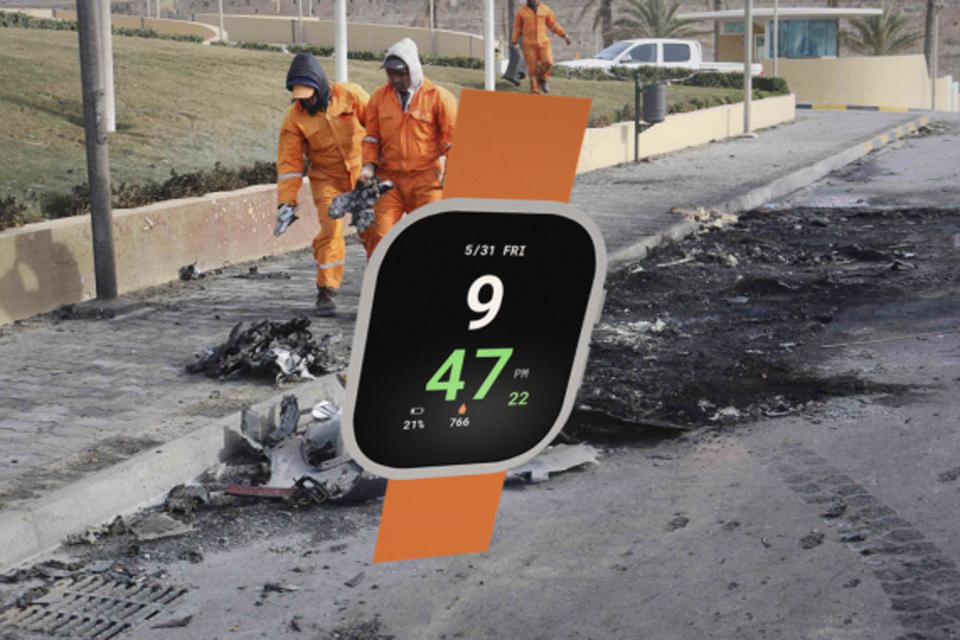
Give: 9:47:22
